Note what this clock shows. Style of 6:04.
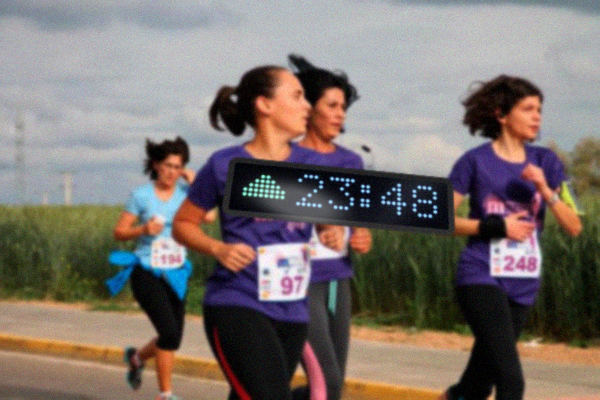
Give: 23:48
